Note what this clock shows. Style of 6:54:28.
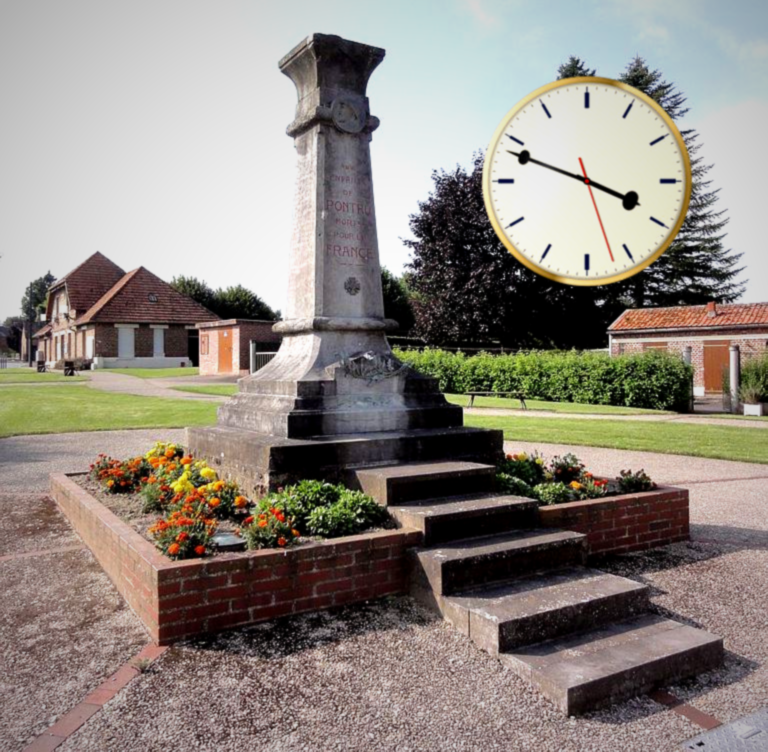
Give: 3:48:27
